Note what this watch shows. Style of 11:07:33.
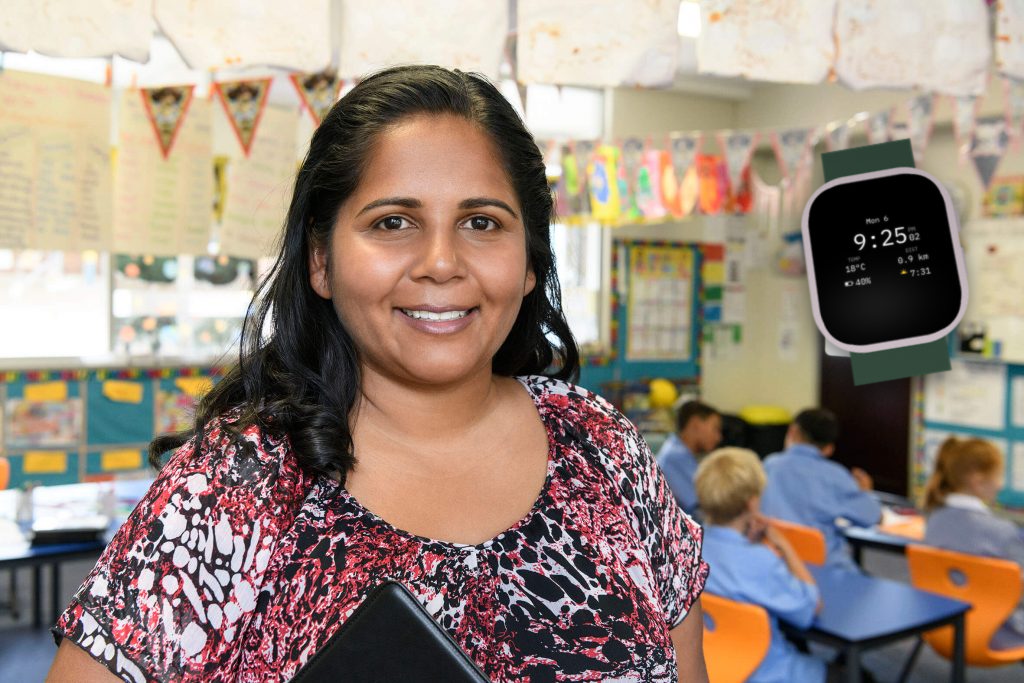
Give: 9:25:02
